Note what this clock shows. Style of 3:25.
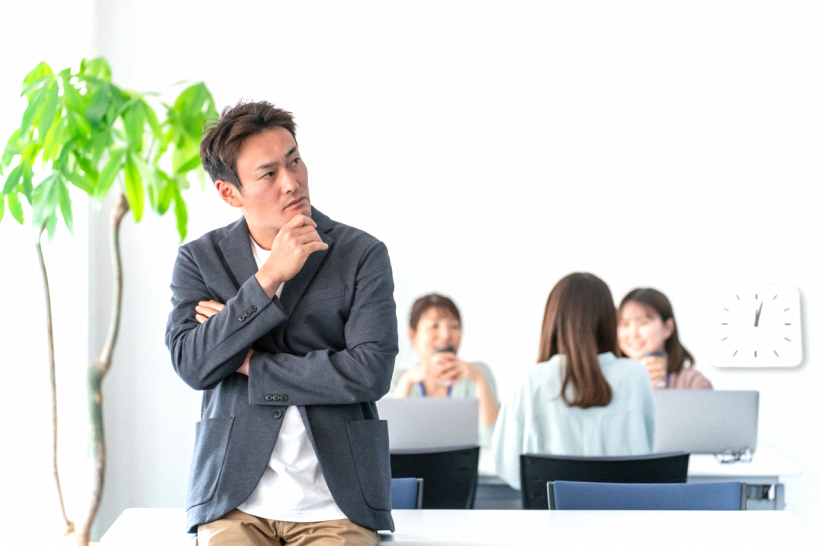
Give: 12:02
